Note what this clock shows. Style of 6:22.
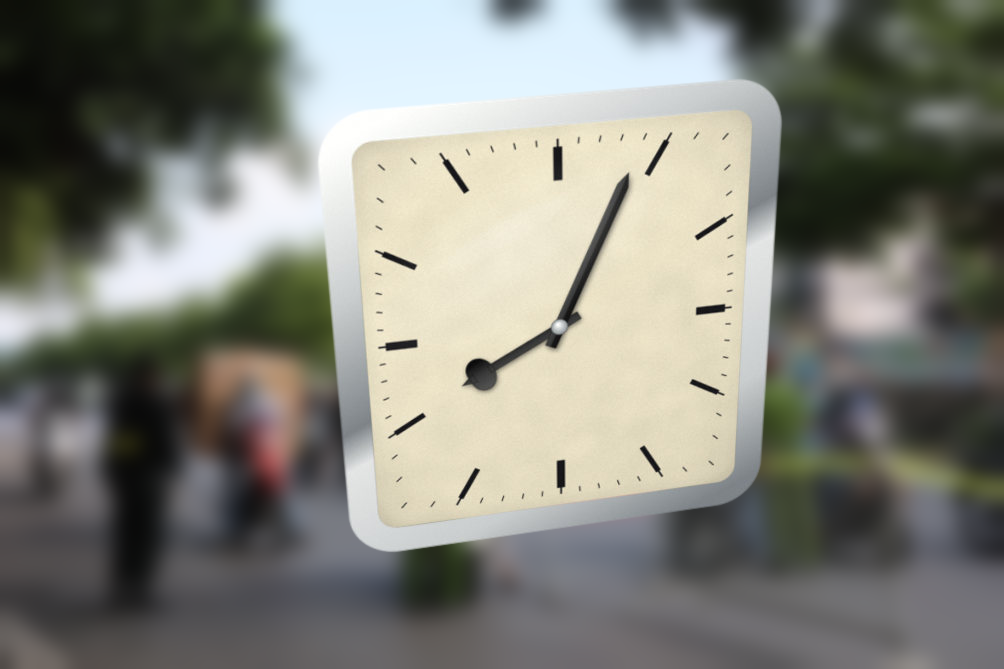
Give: 8:04
